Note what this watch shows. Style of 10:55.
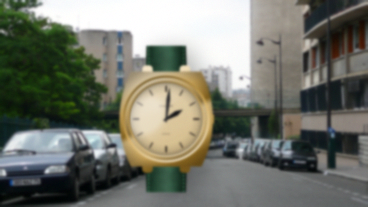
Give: 2:01
